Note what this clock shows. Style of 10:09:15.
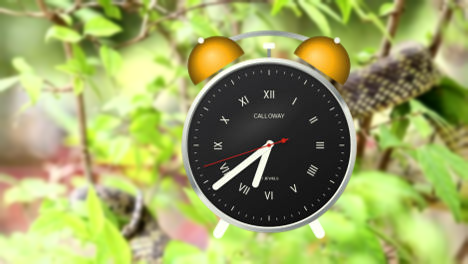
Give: 6:38:42
